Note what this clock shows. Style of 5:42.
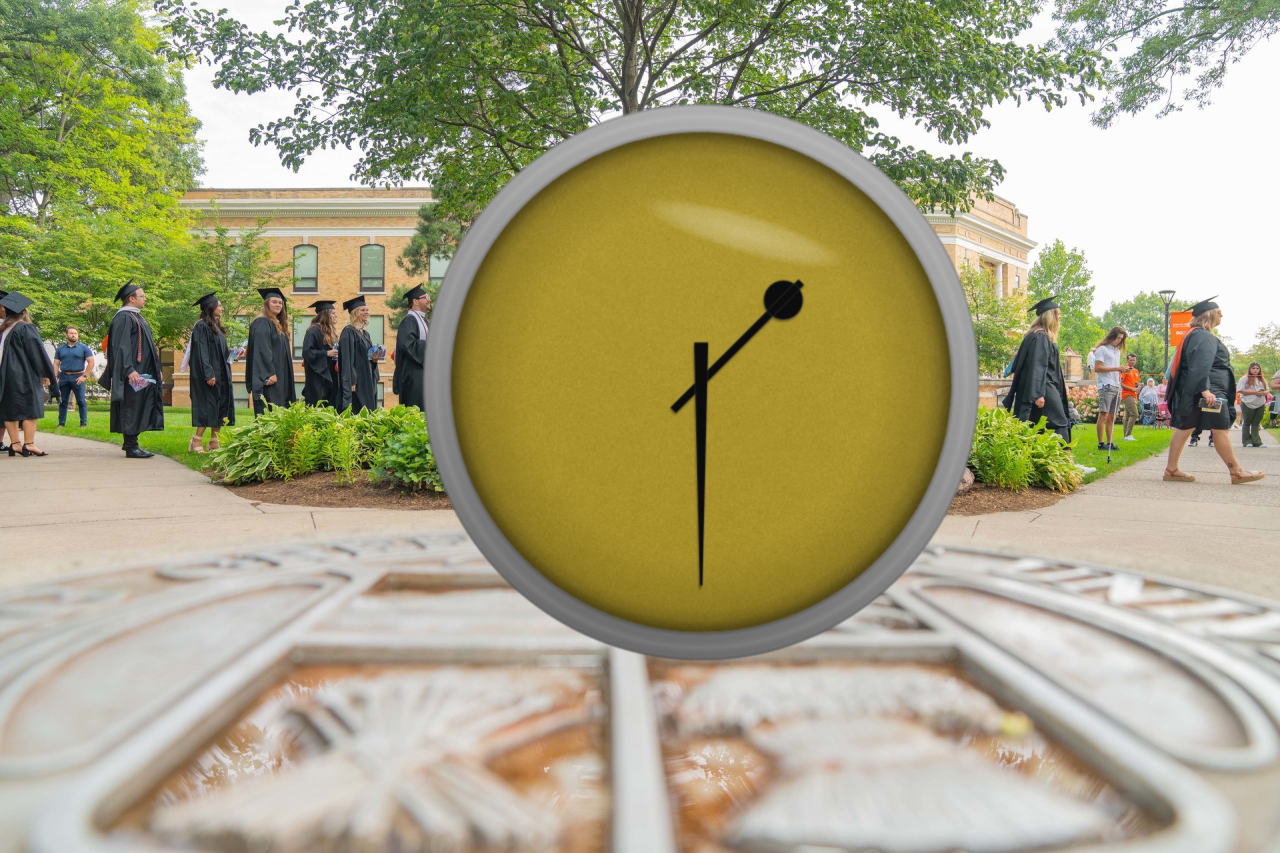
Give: 1:30
